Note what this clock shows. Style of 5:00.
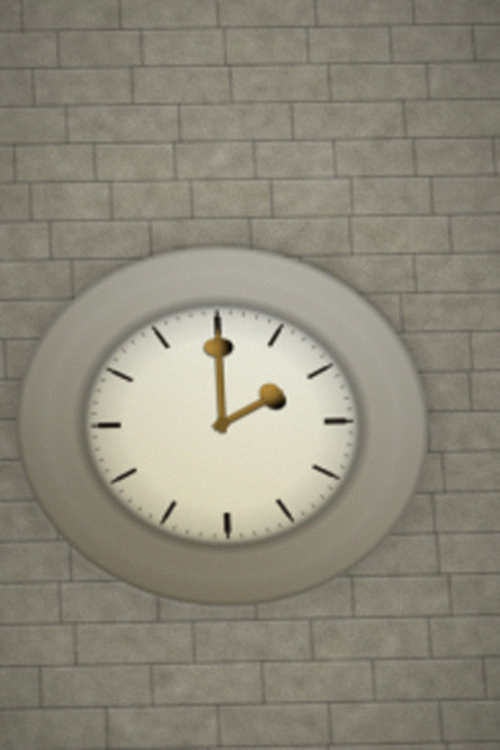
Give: 2:00
